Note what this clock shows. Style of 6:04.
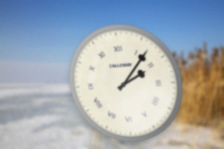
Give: 2:07
